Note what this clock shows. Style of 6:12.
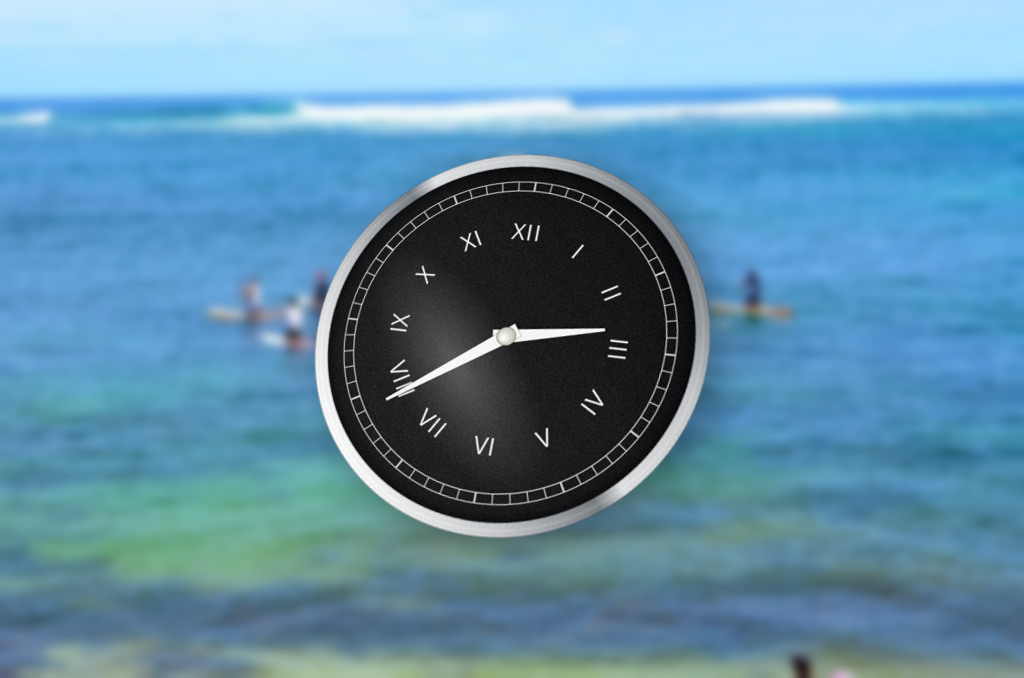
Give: 2:39
